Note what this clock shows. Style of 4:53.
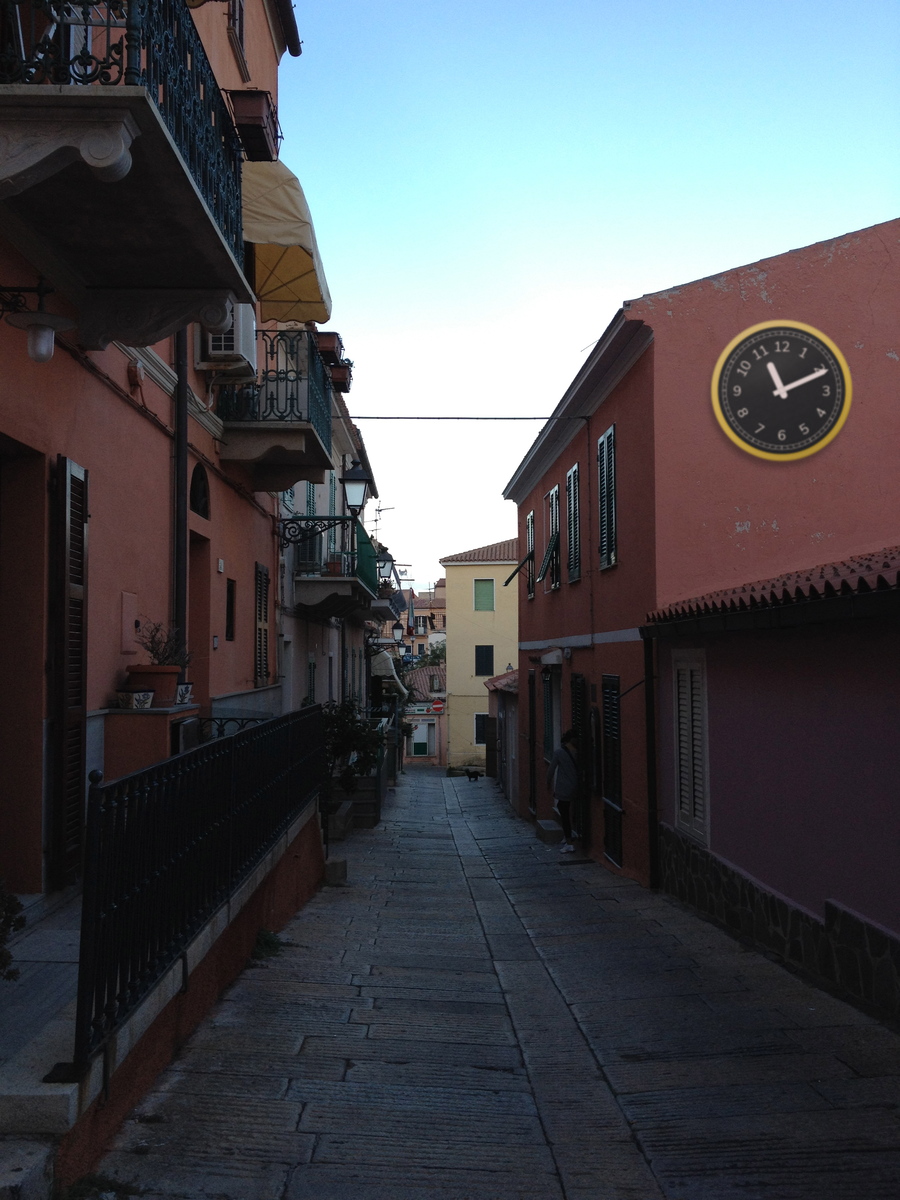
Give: 11:11
